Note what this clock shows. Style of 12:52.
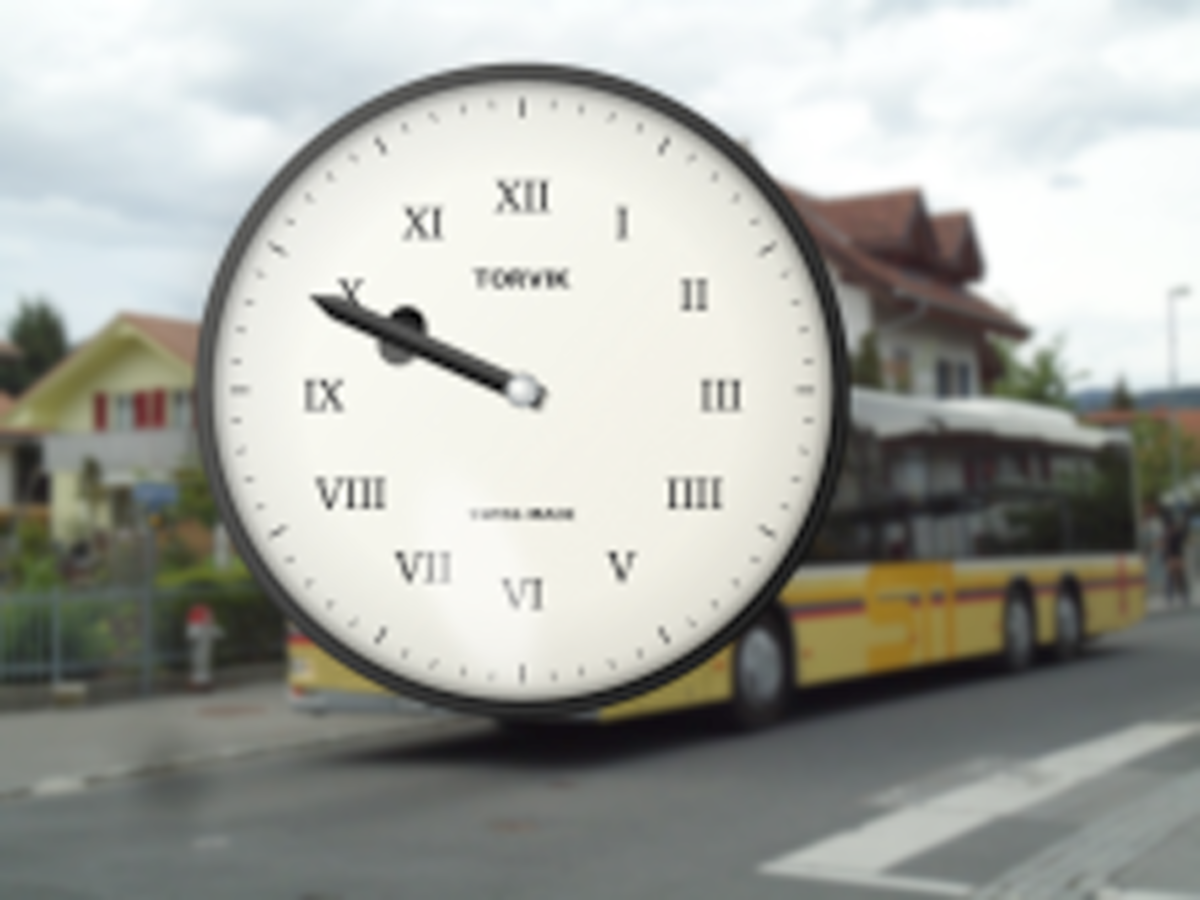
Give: 9:49
